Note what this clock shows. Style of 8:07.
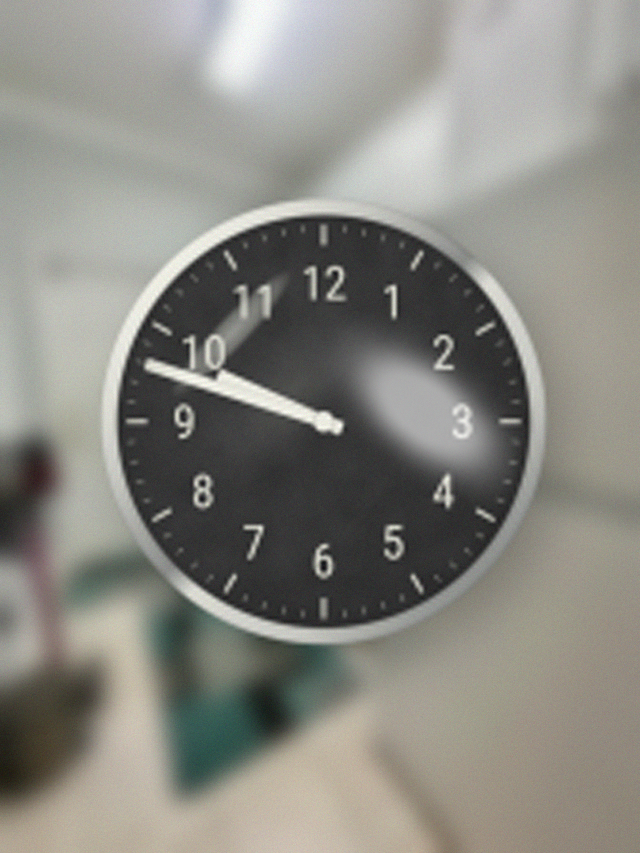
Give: 9:48
